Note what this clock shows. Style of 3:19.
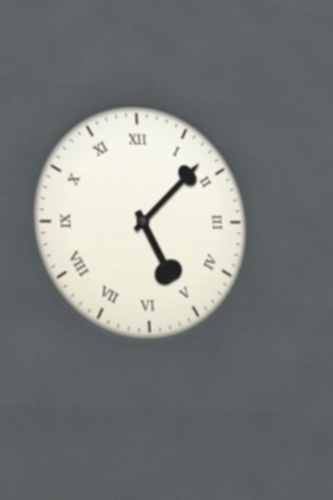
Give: 5:08
